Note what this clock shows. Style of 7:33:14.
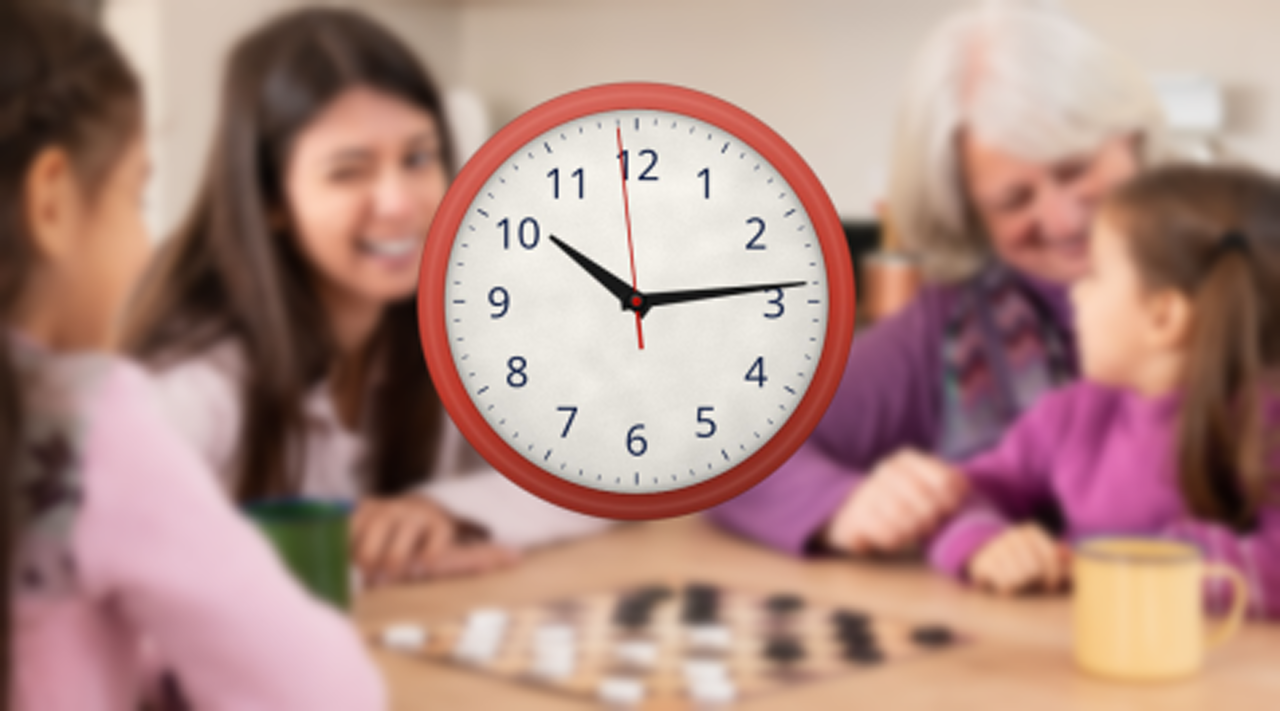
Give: 10:13:59
